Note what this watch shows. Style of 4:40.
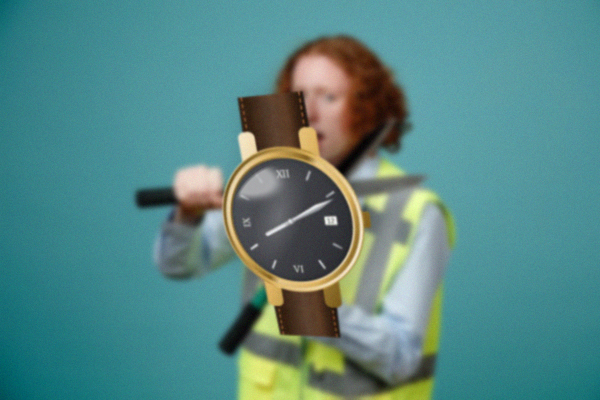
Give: 8:11
